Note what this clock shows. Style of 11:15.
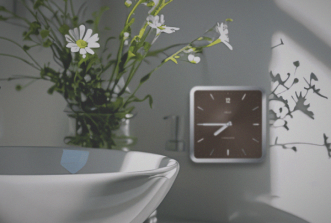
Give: 7:45
